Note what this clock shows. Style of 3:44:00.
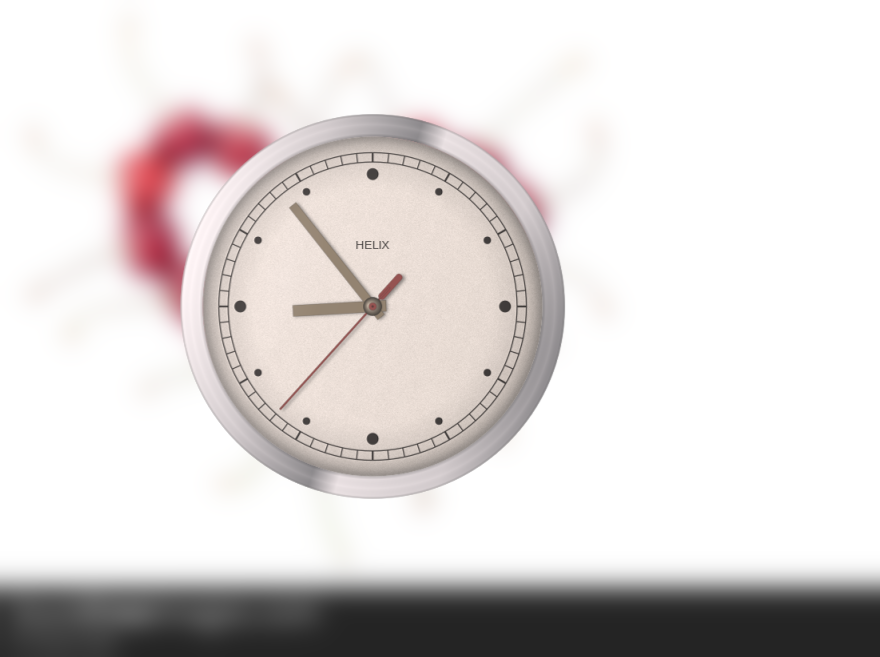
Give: 8:53:37
